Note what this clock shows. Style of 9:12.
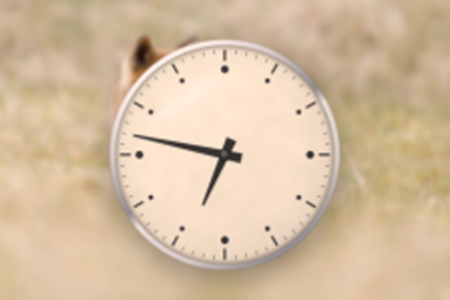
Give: 6:47
